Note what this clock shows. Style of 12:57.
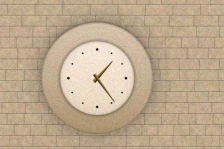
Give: 1:24
